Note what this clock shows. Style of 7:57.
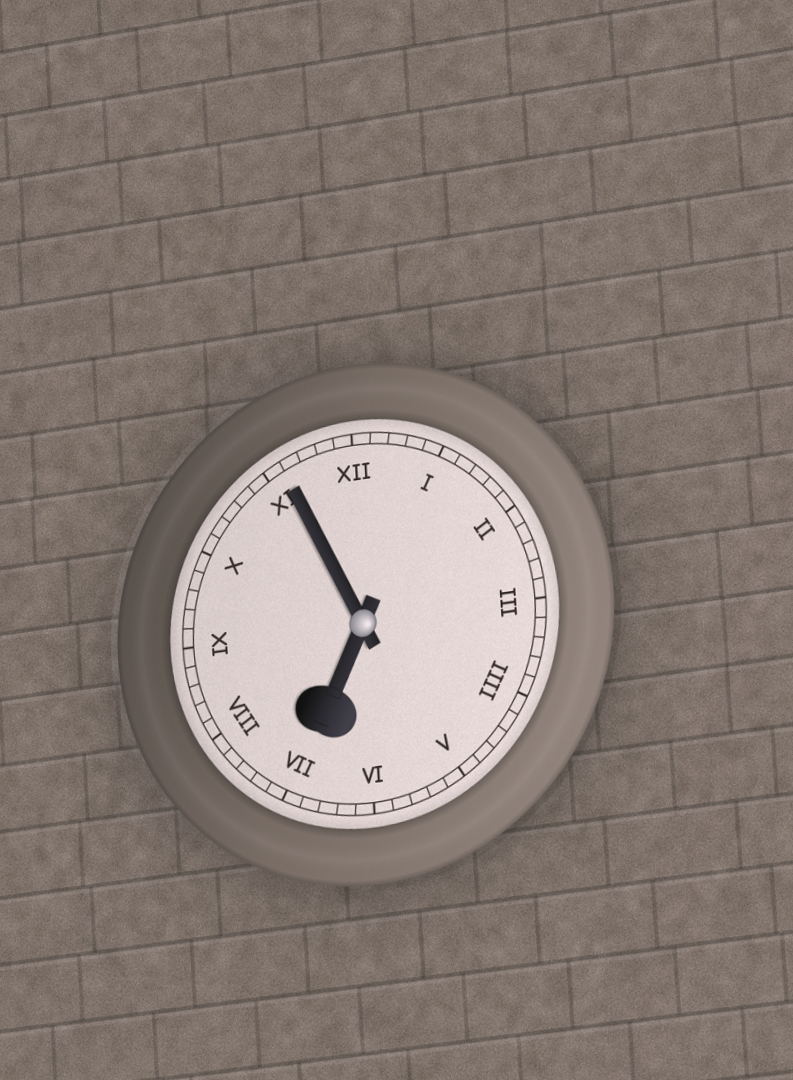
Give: 6:56
